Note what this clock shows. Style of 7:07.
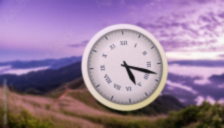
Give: 5:18
